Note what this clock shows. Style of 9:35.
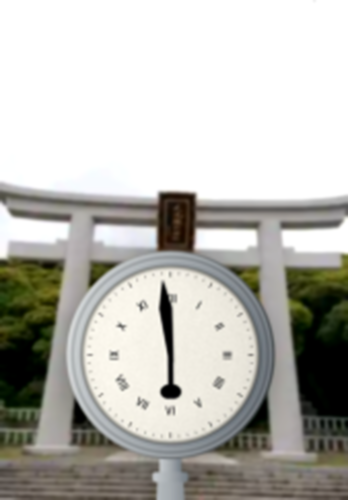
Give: 5:59
